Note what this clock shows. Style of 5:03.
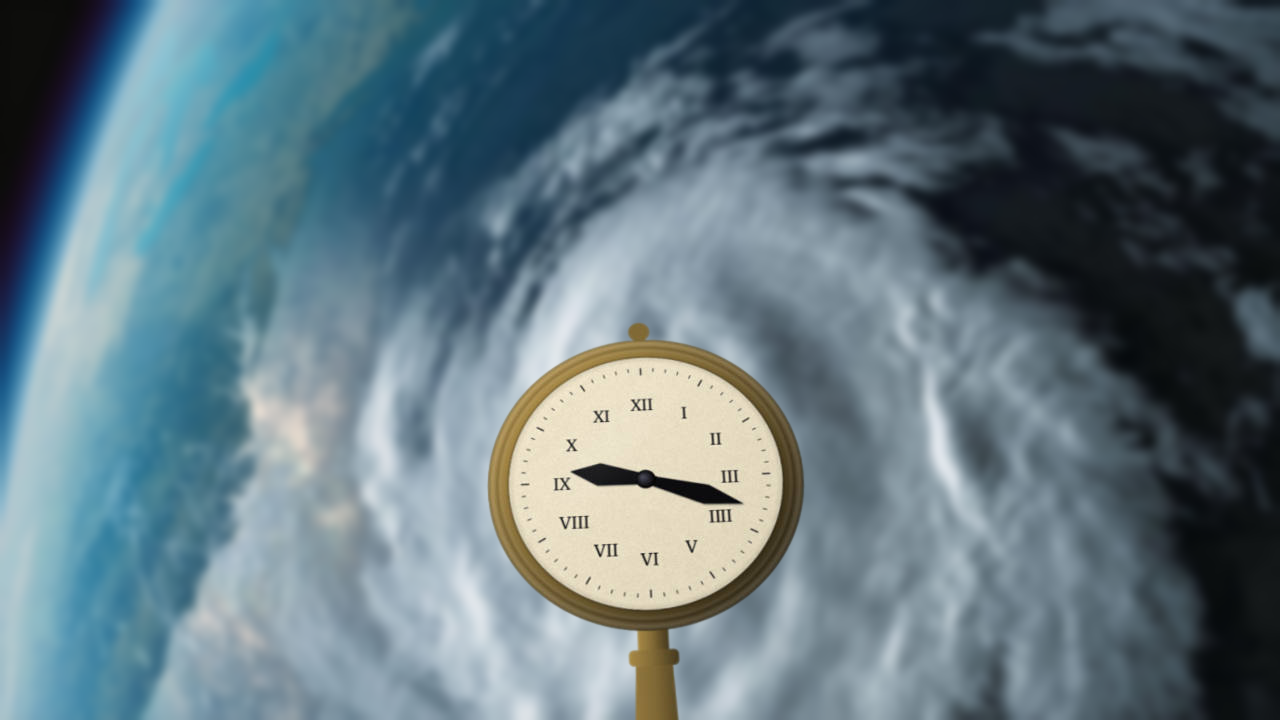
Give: 9:18
